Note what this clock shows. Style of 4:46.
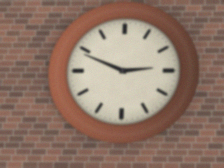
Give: 2:49
